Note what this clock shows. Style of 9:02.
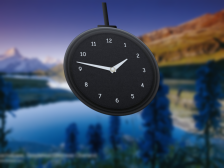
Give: 1:47
